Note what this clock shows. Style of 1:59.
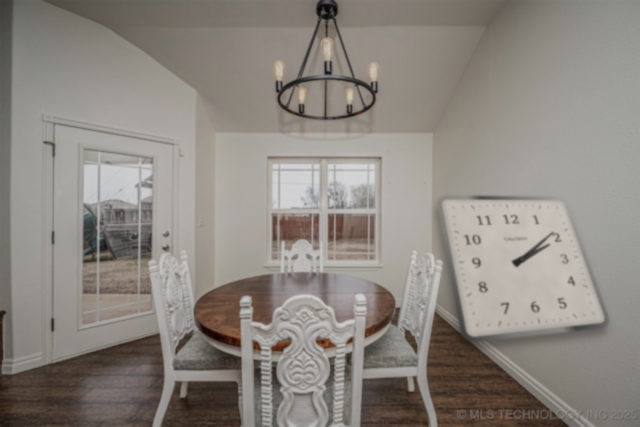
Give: 2:09
